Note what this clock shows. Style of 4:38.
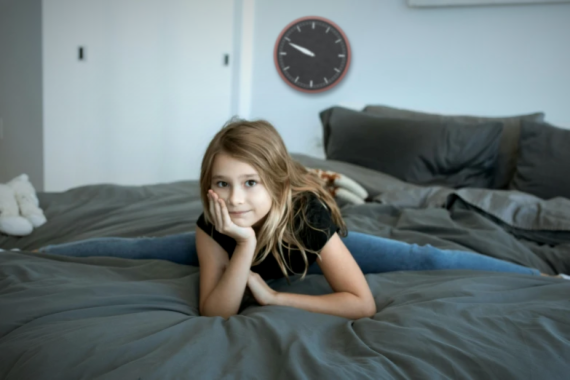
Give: 9:49
